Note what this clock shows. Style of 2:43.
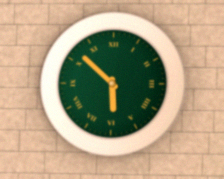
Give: 5:52
